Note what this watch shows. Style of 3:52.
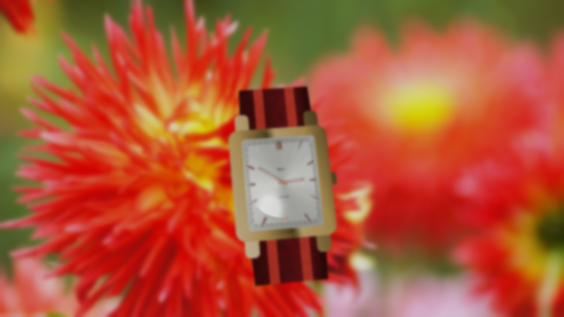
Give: 2:51
